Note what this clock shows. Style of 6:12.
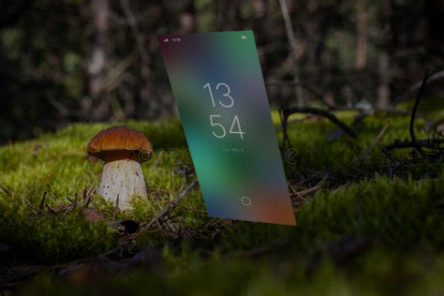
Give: 13:54
